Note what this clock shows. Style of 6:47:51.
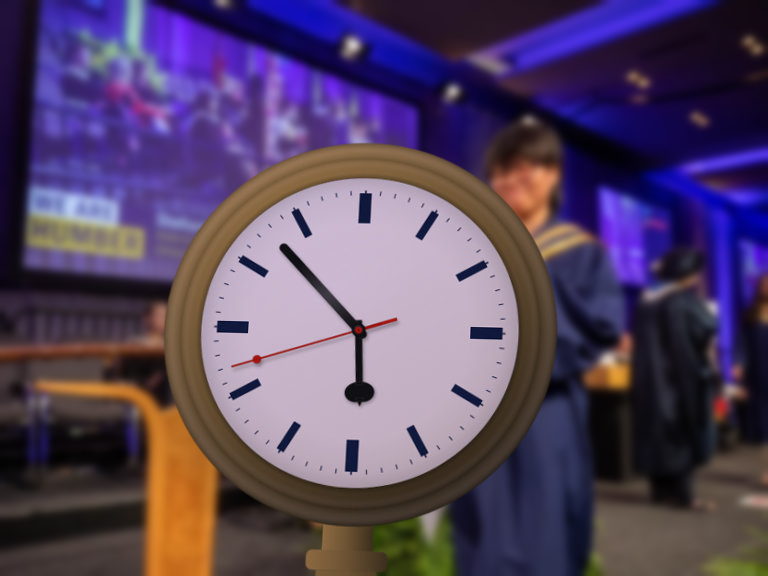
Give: 5:52:42
